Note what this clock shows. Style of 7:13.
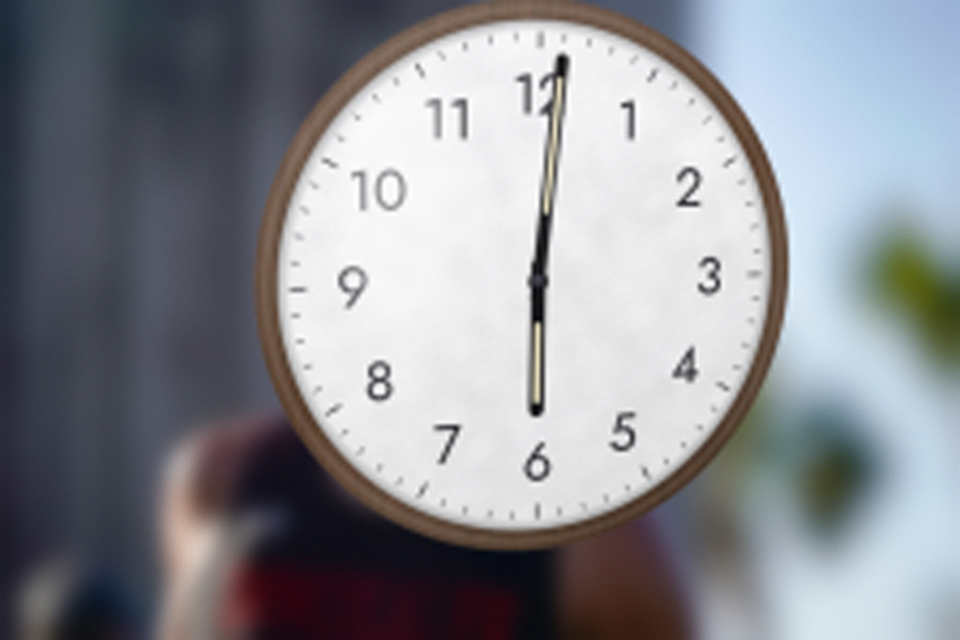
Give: 6:01
